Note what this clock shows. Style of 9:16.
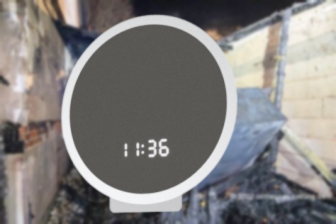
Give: 11:36
